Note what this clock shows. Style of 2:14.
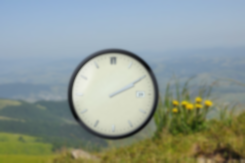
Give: 2:10
